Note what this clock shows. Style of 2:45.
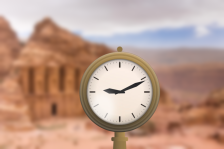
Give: 9:11
